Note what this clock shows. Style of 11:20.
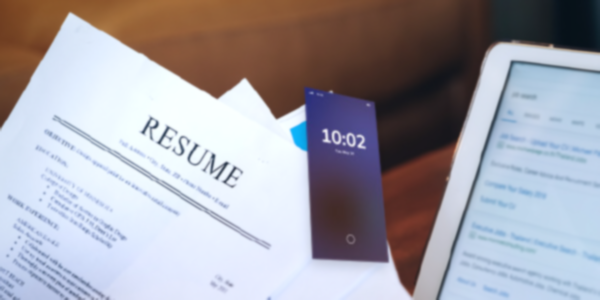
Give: 10:02
